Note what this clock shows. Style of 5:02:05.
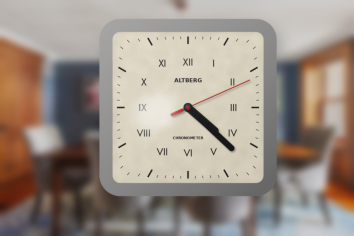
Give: 4:22:11
